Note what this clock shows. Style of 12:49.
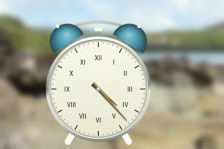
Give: 4:23
